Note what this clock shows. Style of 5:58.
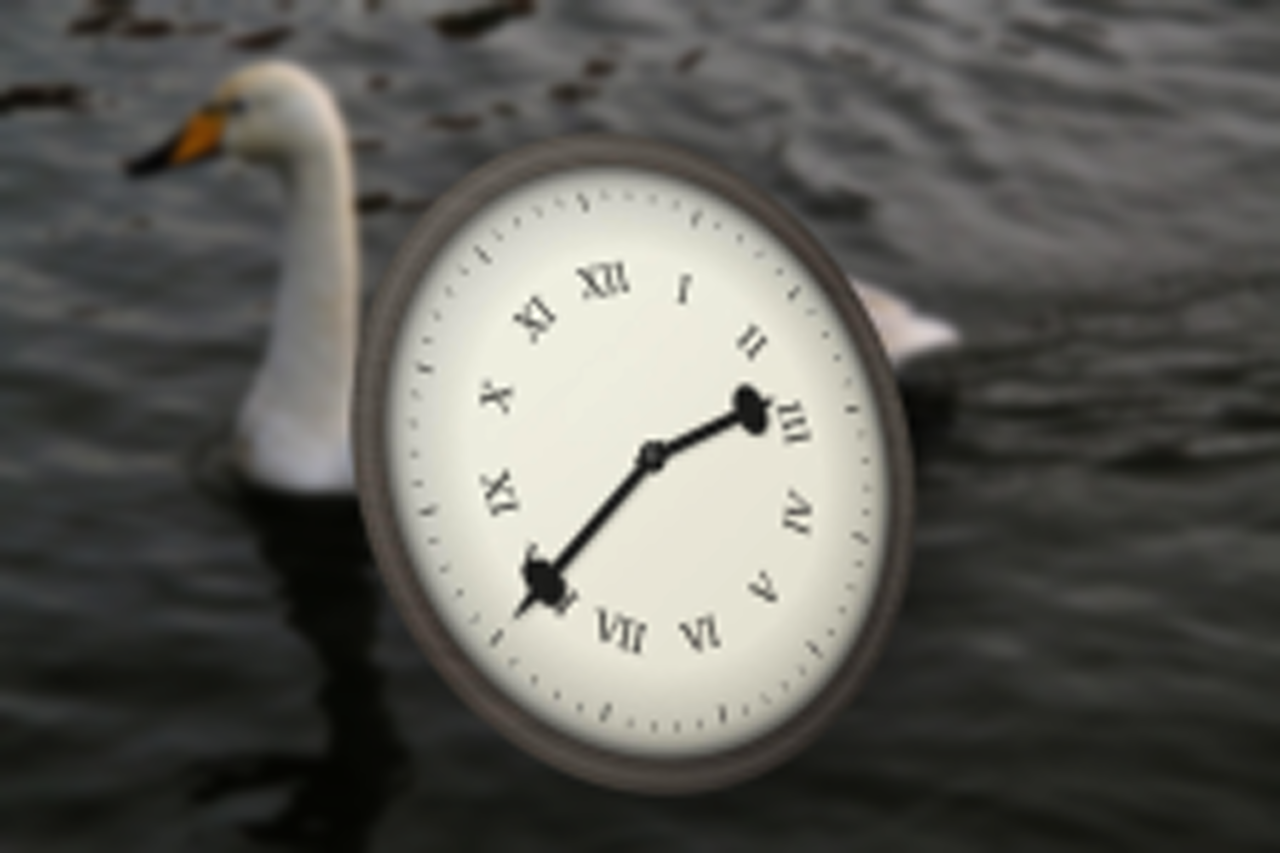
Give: 2:40
